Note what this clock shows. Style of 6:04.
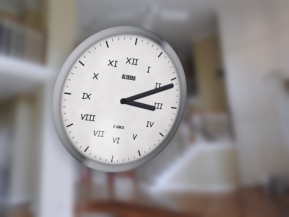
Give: 3:11
